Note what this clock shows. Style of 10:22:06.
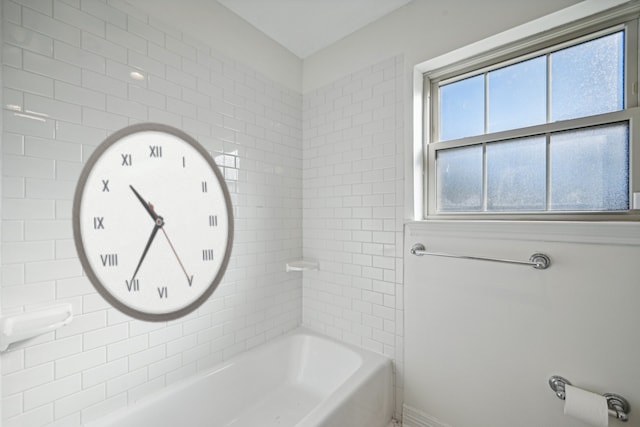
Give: 10:35:25
